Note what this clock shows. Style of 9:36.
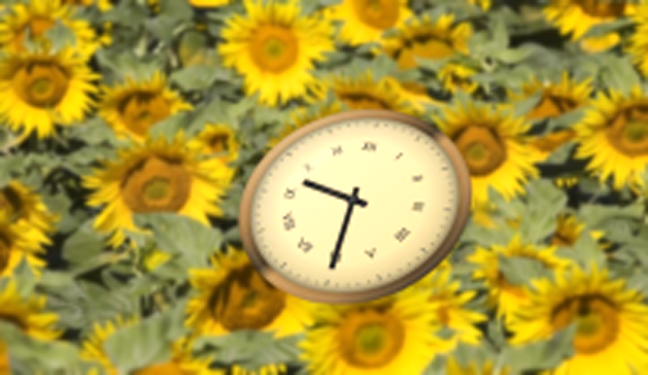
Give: 9:30
